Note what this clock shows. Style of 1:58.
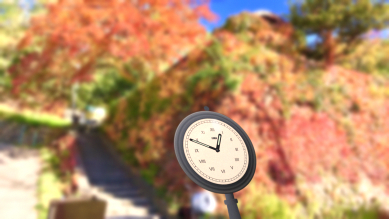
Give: 12:49
